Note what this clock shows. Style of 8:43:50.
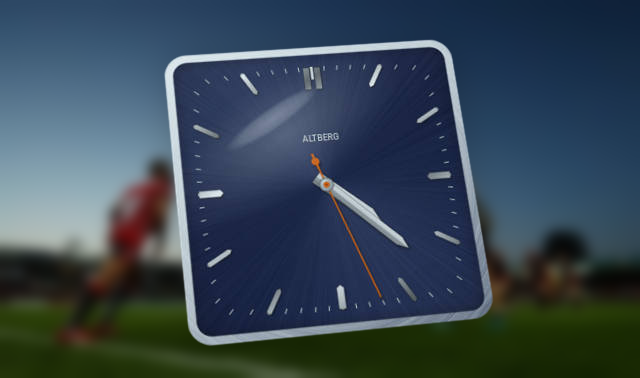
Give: 4:22:27
